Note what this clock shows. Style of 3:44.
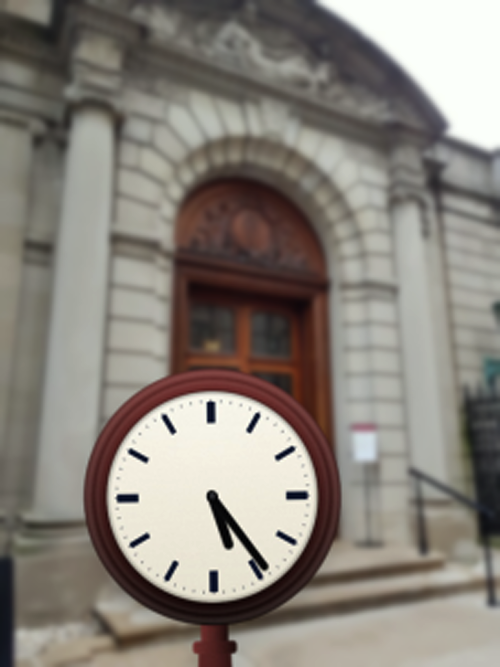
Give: 5:24
